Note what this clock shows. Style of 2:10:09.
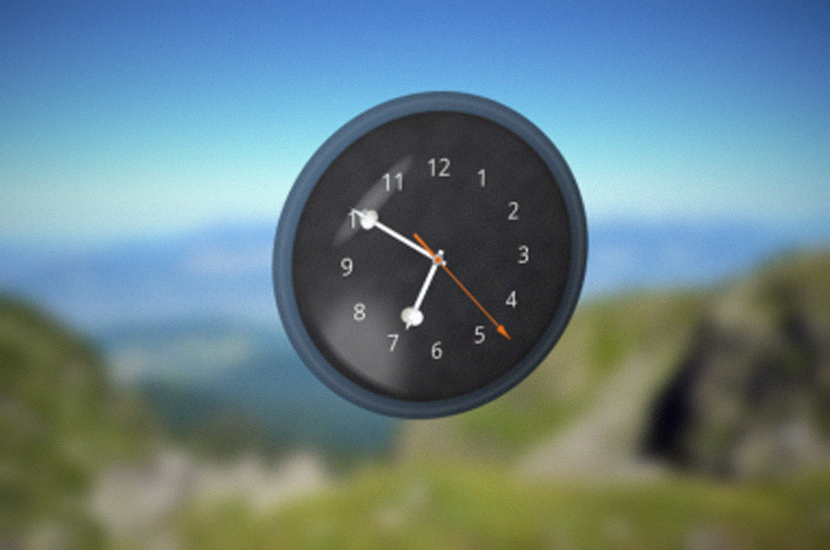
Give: 6:50:23
